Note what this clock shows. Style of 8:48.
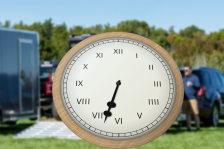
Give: 6:33
